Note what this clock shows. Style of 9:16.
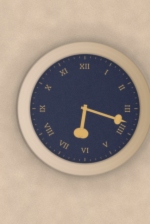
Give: 6:18
